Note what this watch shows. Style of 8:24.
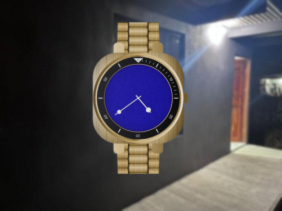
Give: 4:39
